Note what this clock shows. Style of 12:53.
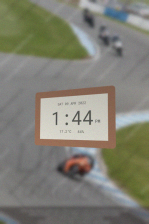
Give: 1:44
